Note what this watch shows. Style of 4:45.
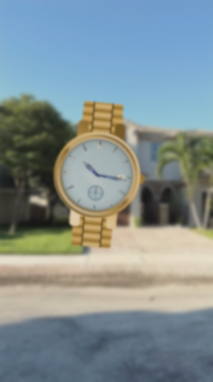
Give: 10:16
